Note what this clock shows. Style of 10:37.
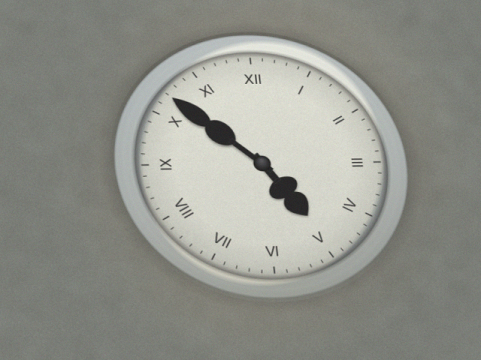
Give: 4:52
